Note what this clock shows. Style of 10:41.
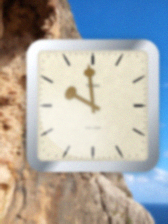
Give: 9:59
